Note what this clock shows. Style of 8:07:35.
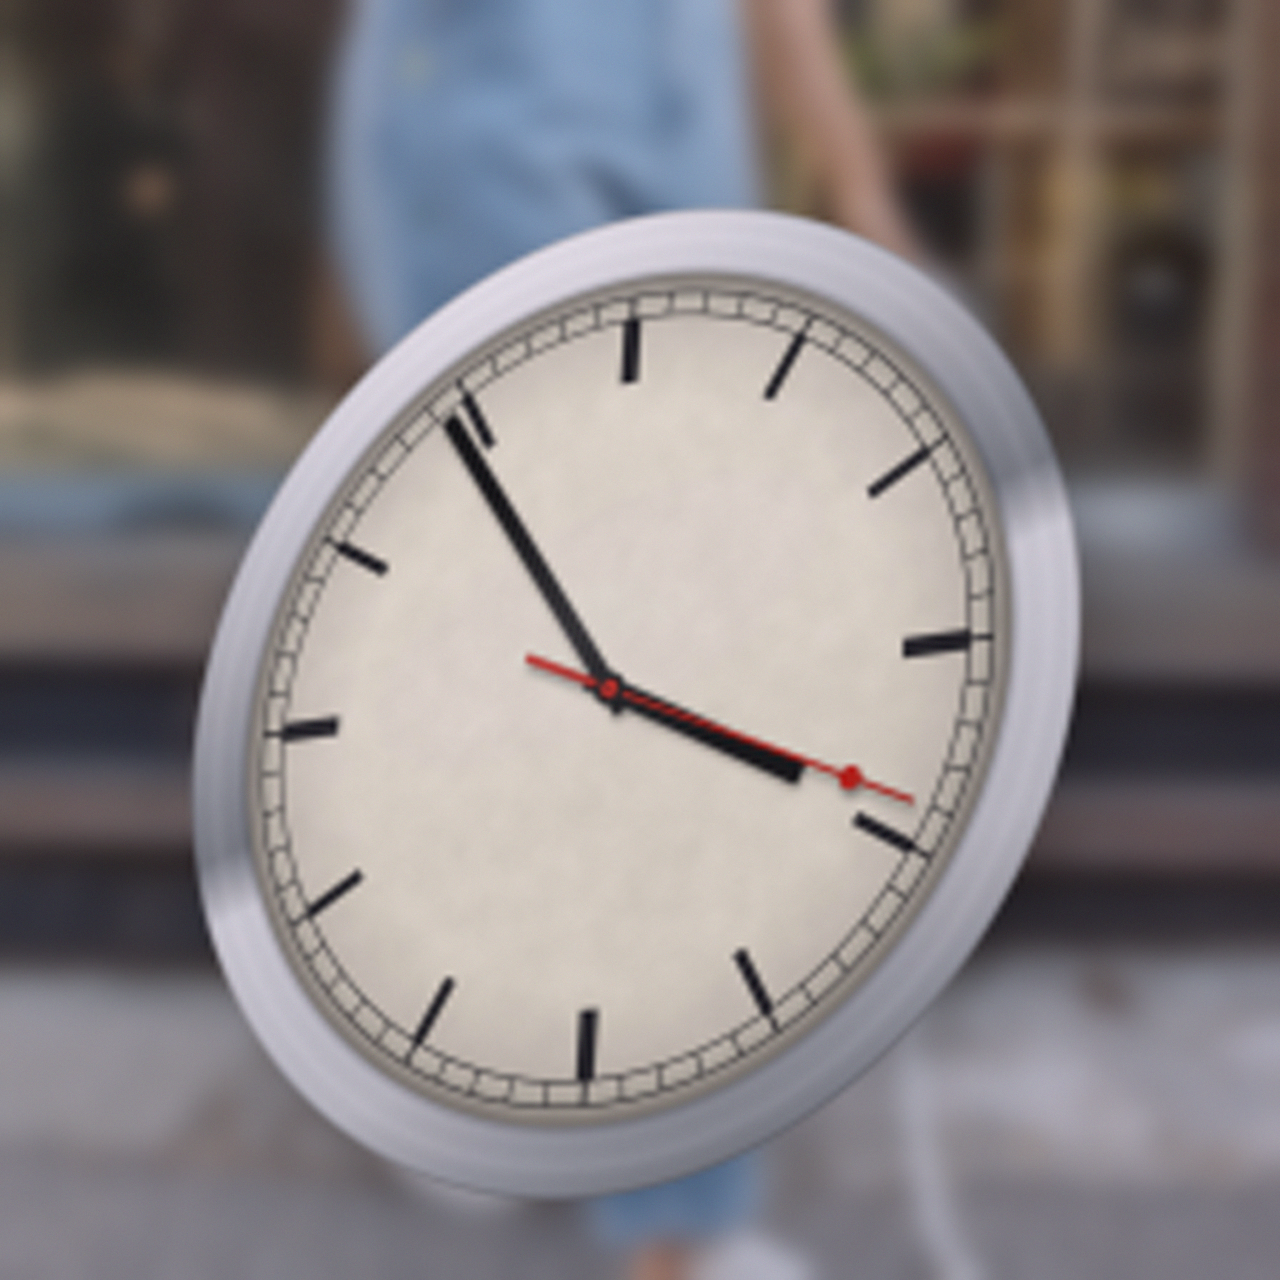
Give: 3:54:19
